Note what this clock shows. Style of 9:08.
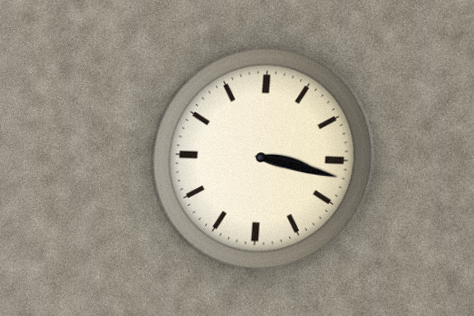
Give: 3:17
